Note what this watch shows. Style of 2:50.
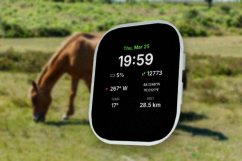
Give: 19:59
